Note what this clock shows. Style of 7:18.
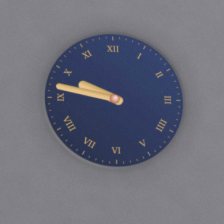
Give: 9:47
